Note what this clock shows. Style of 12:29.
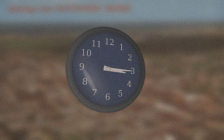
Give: 3:15
